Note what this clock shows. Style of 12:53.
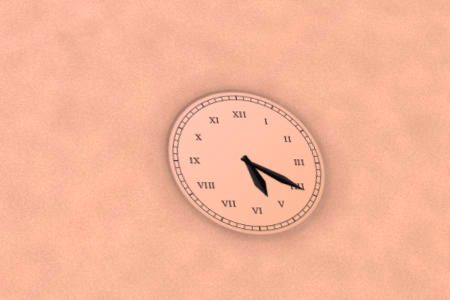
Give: 5:20
